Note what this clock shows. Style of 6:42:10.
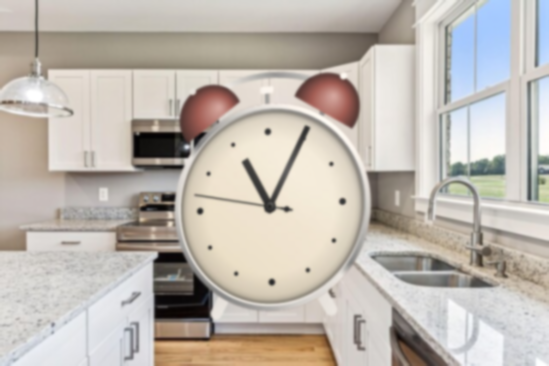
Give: 11:04:47
